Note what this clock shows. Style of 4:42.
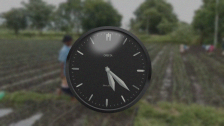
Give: 5:22
